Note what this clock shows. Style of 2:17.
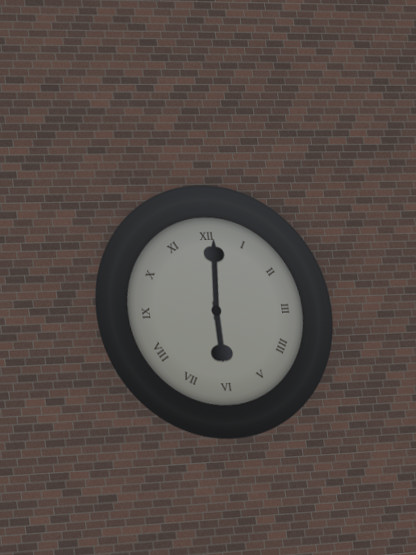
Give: 6:01
